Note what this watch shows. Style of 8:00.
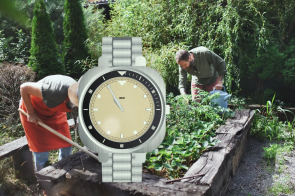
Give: 10:55
